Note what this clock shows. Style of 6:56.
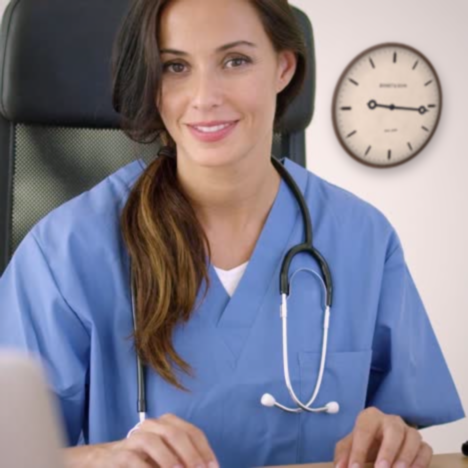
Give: 9:16
